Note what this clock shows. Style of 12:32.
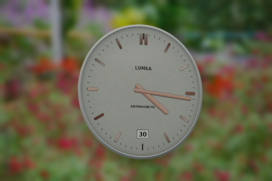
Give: 4:16
